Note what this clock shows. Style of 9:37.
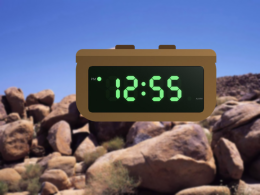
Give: 12:55
